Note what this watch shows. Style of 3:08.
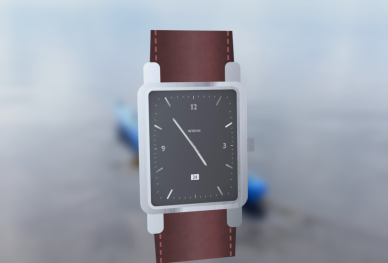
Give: 4:54
